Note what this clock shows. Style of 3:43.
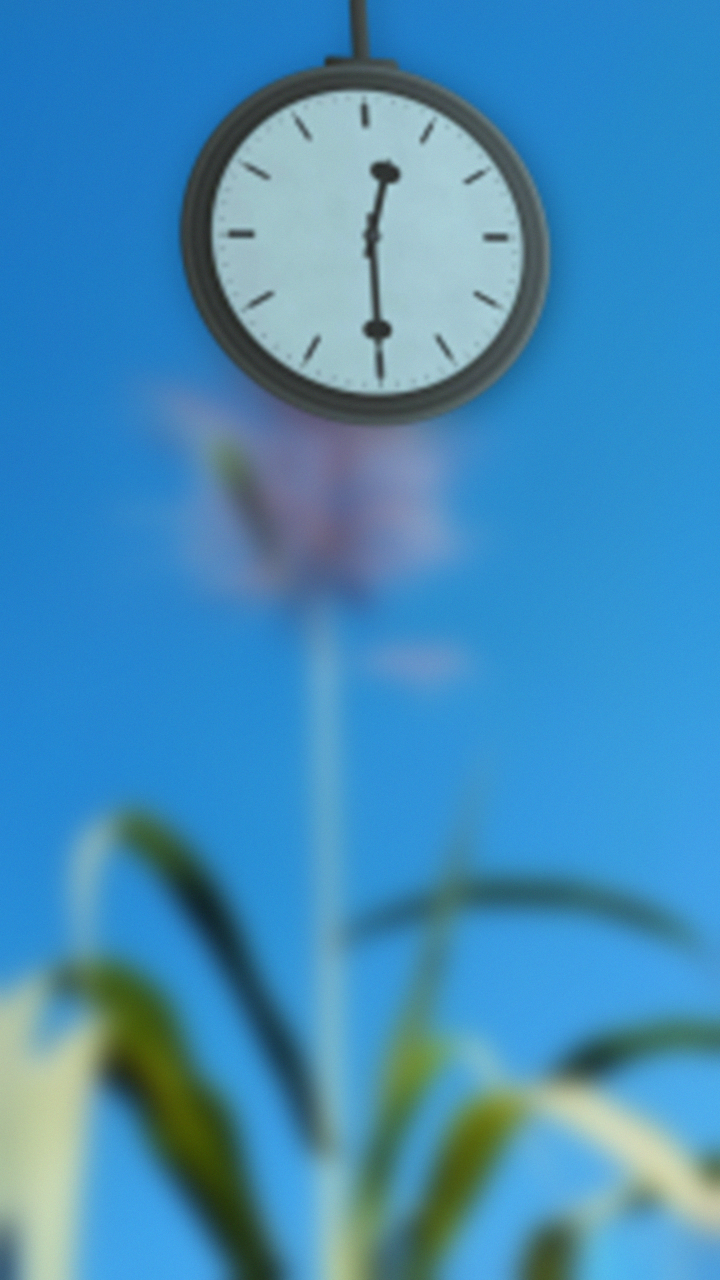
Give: 12:30
